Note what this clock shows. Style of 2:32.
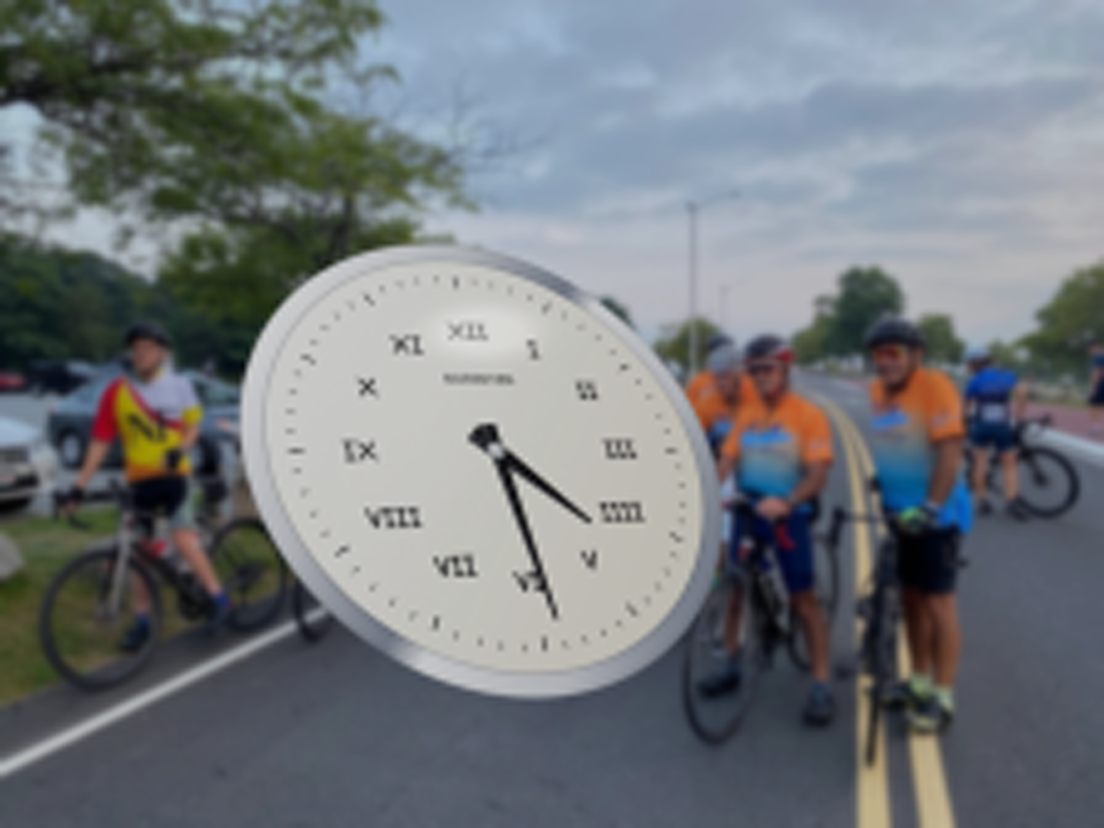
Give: 4:29
